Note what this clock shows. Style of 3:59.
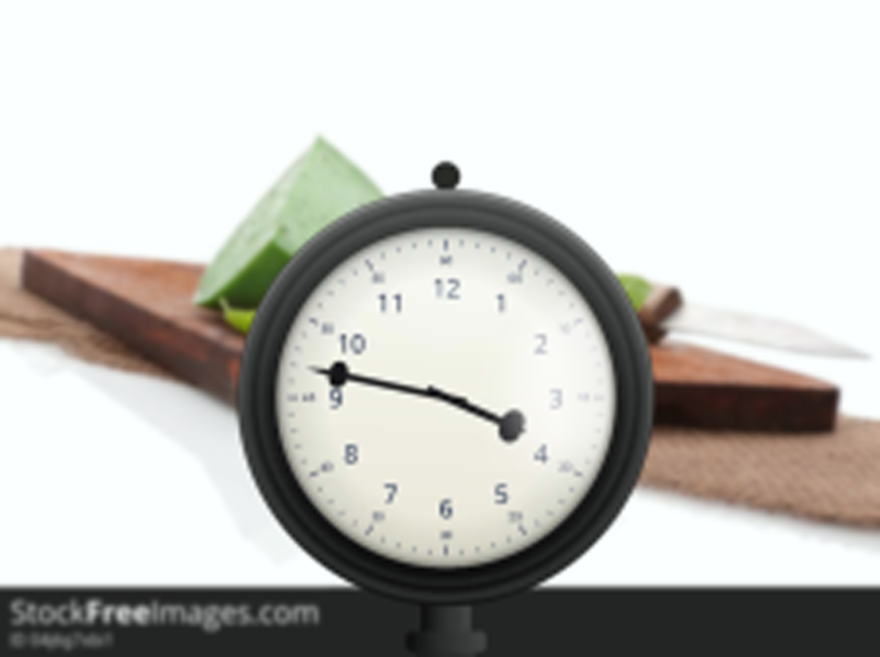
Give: 3:47
